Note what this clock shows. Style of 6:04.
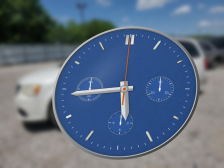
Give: 5:44
